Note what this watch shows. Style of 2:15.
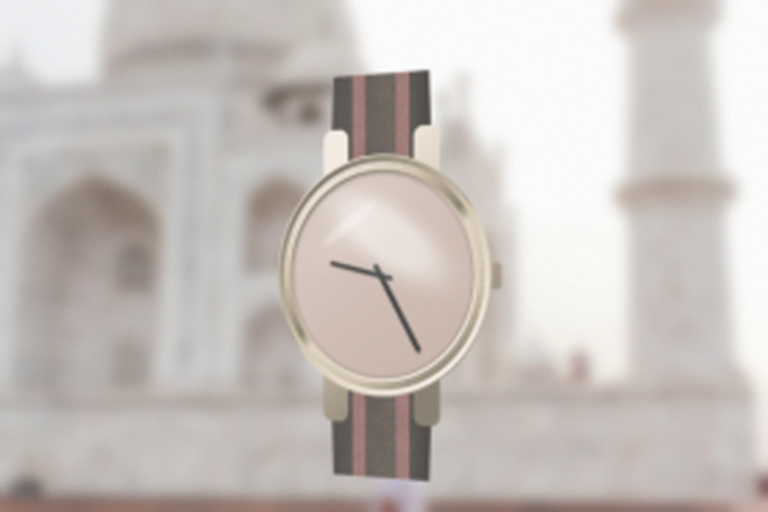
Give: 9:25
